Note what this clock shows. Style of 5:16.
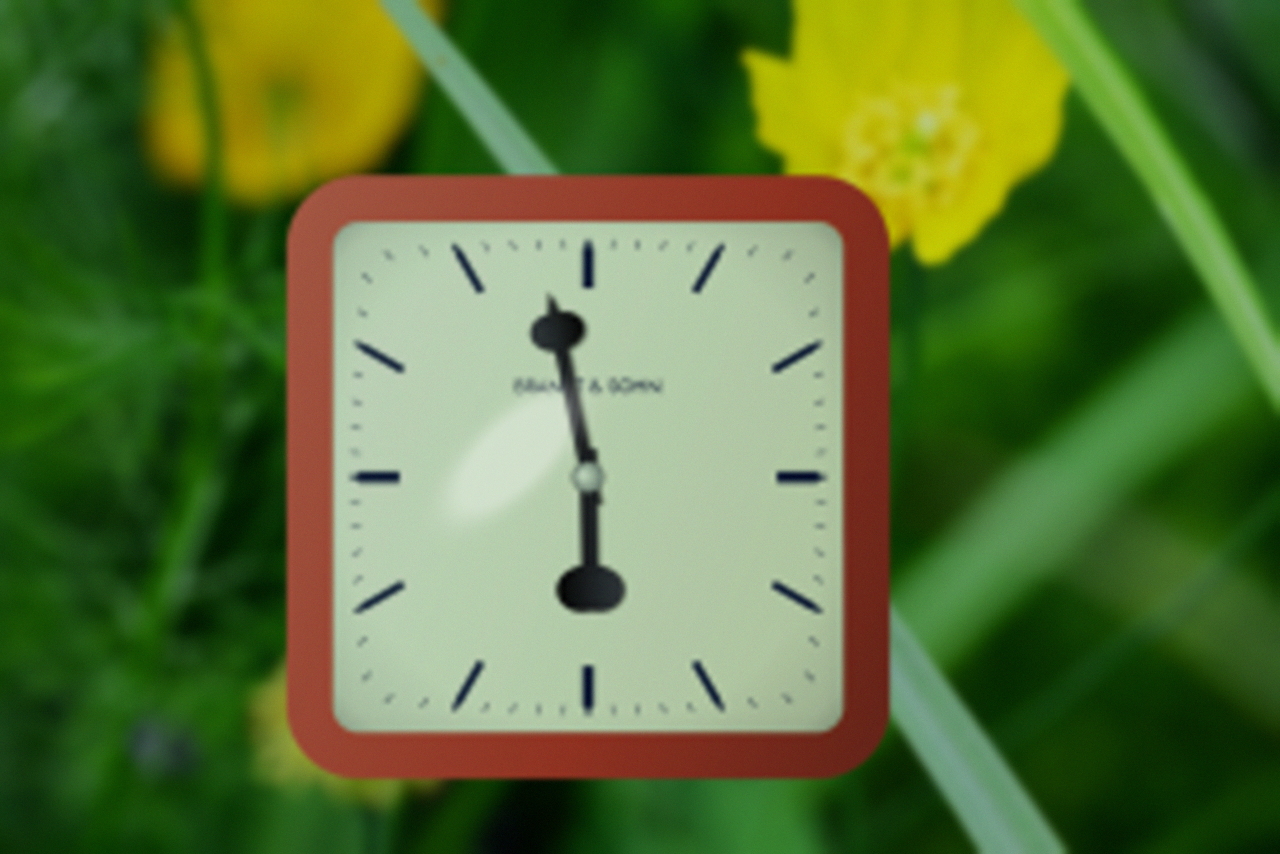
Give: 5:58
